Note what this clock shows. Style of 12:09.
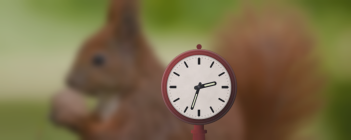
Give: 2:33
